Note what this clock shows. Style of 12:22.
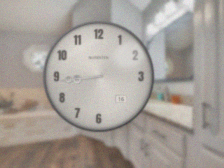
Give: 8:44
